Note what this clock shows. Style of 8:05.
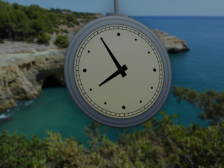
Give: 7:55
